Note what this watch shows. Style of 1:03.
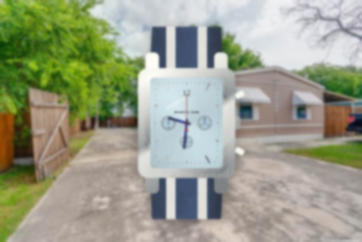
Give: 9:31
